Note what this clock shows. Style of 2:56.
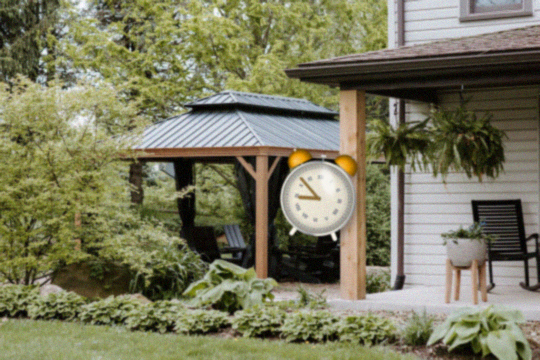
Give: 8:52
